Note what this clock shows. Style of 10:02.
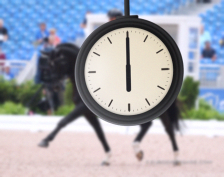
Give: 6:00
